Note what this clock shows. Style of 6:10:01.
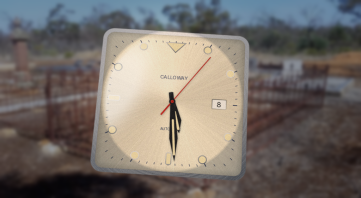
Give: 5:29:06
